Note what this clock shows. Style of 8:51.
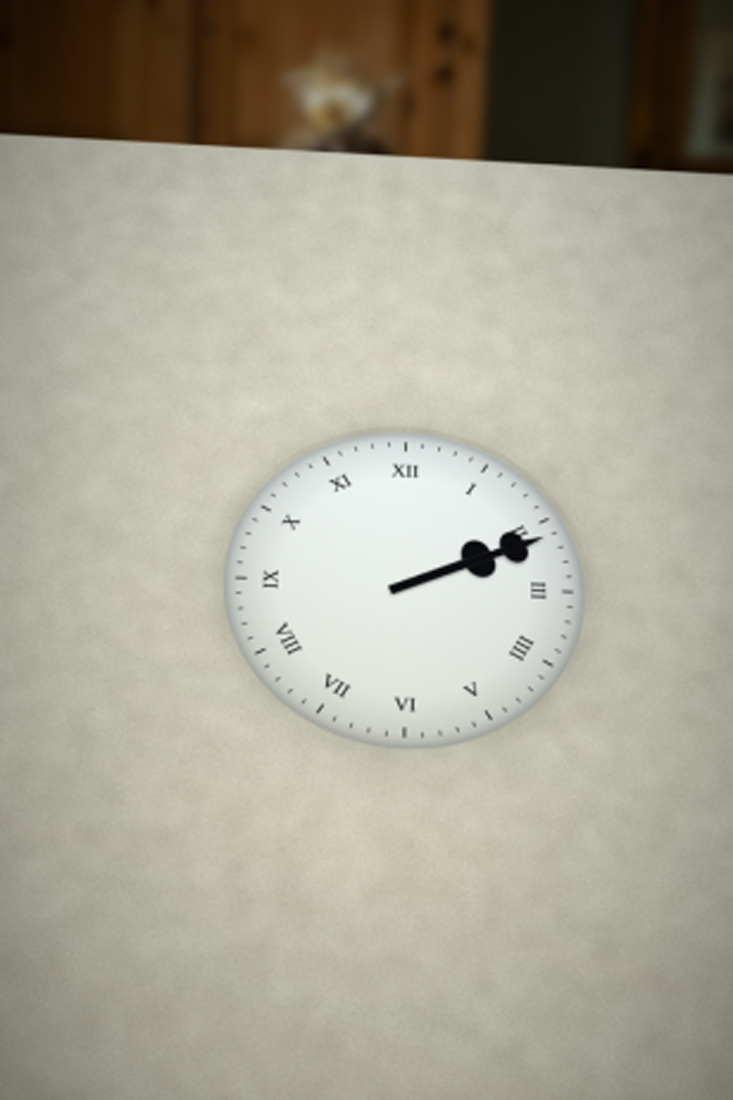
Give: 2:11
